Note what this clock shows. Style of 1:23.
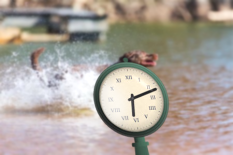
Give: 6:12
